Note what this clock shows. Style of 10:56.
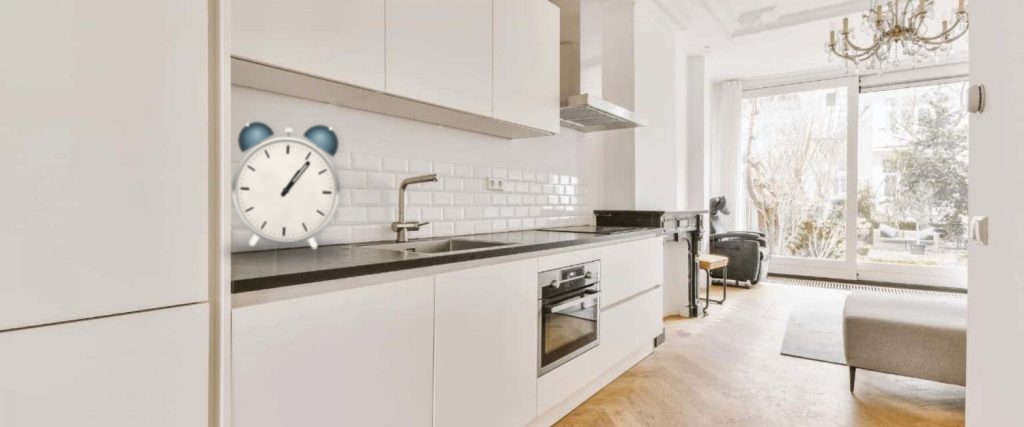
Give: 1:06
